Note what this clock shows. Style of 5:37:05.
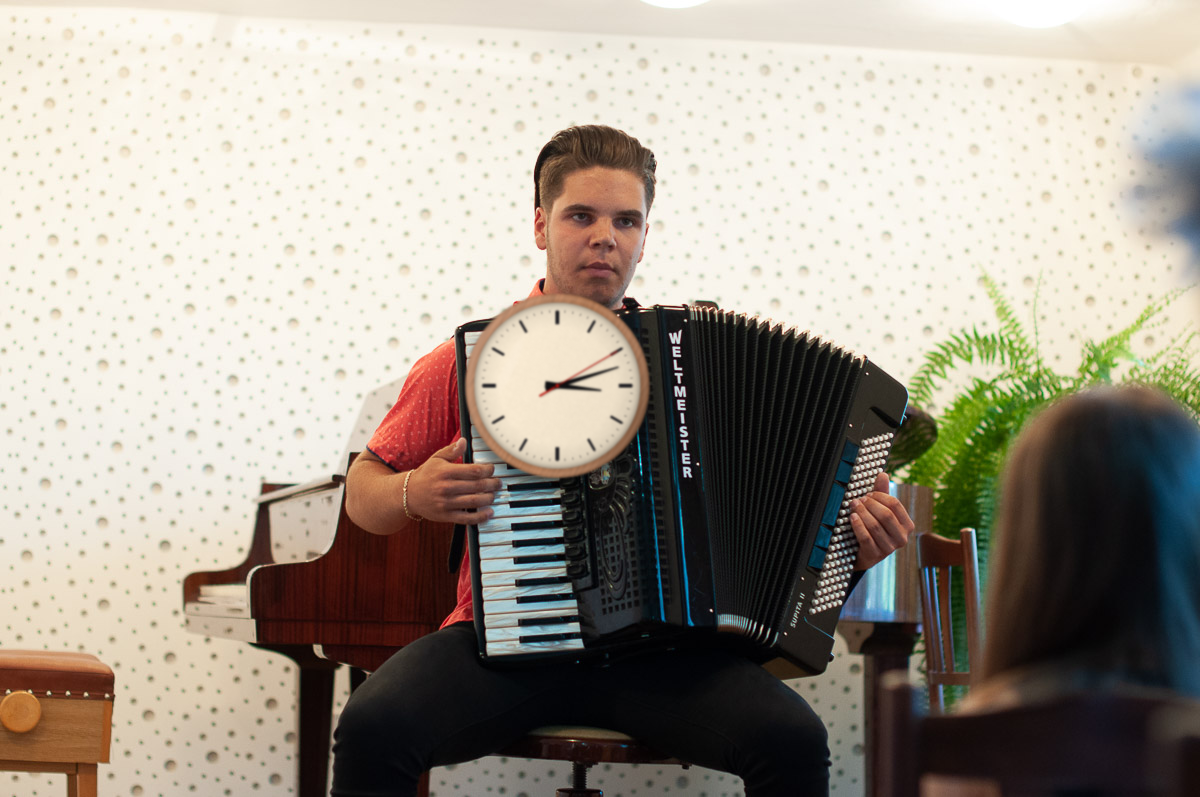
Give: 3:12:10
